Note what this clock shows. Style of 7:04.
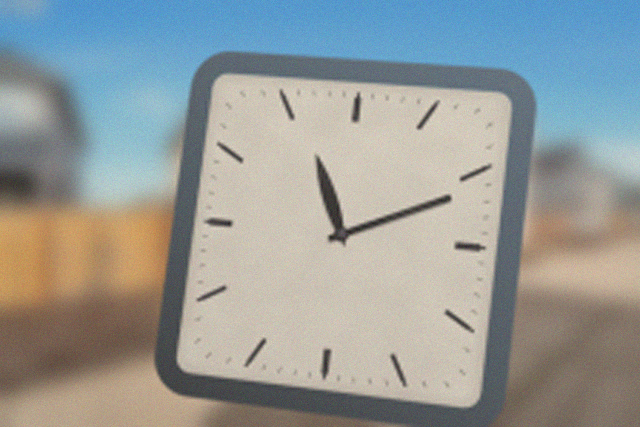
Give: 11:11
